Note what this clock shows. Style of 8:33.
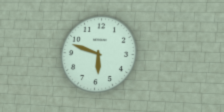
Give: 5:48
